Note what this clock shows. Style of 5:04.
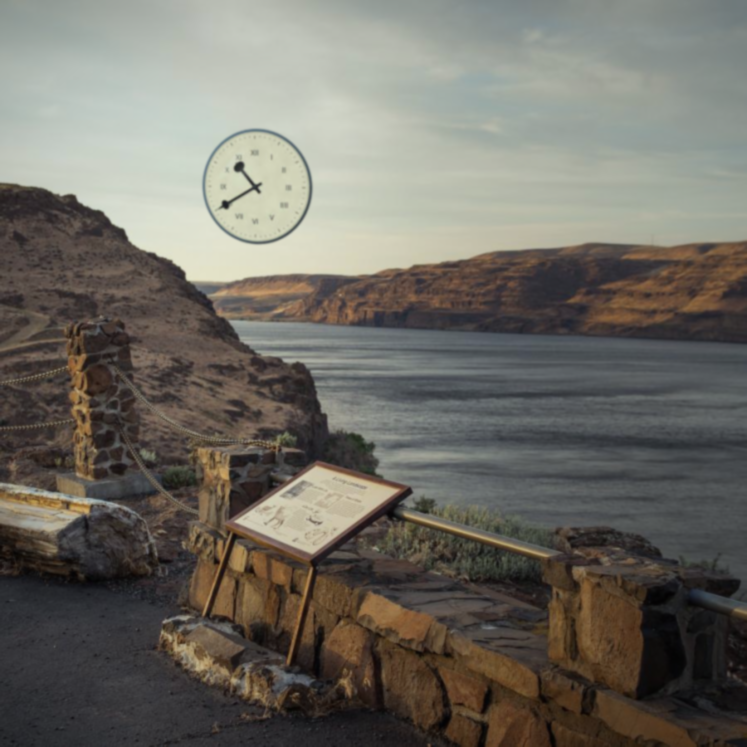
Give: 10:40
